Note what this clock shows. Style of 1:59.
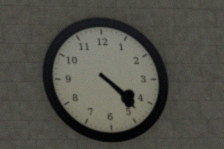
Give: 4:23
